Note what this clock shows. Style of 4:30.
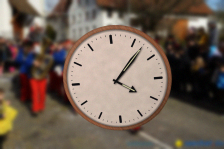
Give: 4:07
